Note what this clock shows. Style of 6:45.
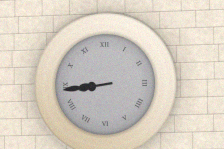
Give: 8:44
